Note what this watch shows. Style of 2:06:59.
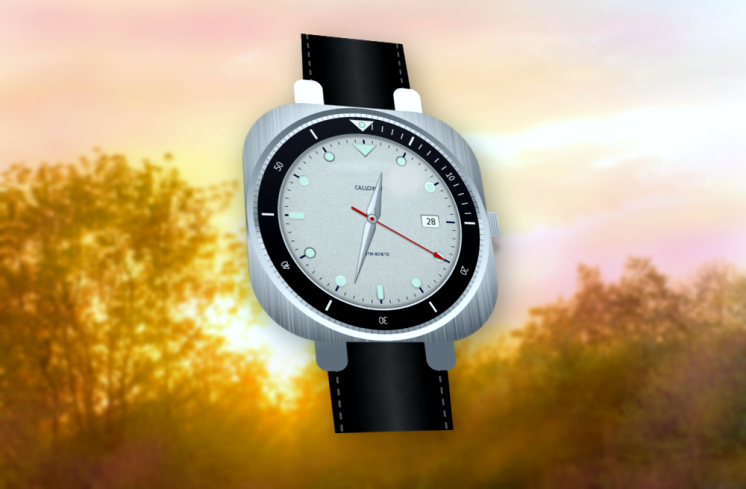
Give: 12:33:20
